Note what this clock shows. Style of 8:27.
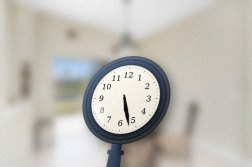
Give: 5:27
